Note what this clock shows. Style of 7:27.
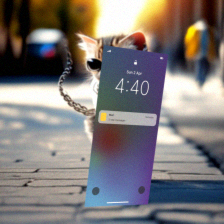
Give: 4:40
